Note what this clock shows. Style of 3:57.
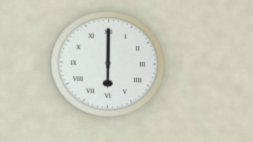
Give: 6:00
